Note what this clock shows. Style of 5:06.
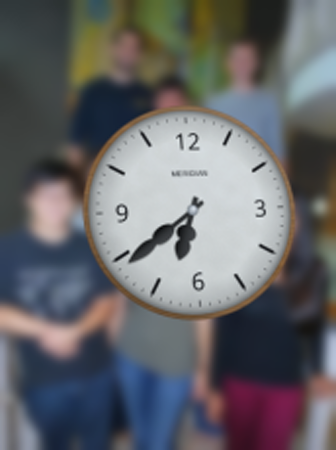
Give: 6:39
